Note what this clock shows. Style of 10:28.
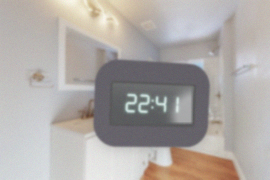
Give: 22:41
